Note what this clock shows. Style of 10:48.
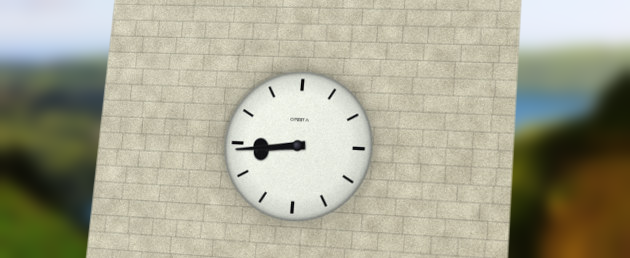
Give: 8:44
